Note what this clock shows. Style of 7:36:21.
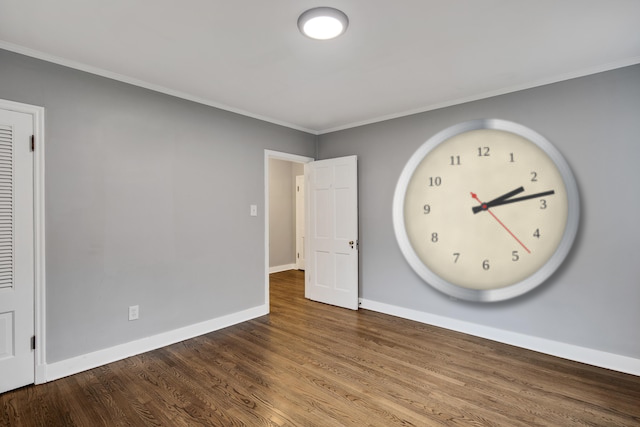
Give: 2:13:23
